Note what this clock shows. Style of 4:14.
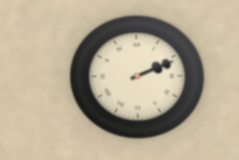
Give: 2:11
